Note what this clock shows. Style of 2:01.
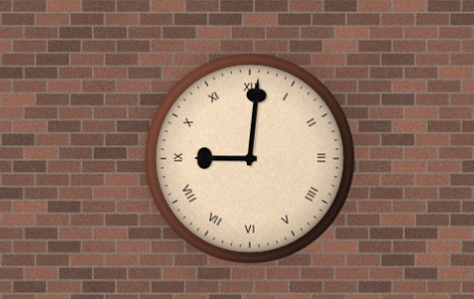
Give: 9:01
